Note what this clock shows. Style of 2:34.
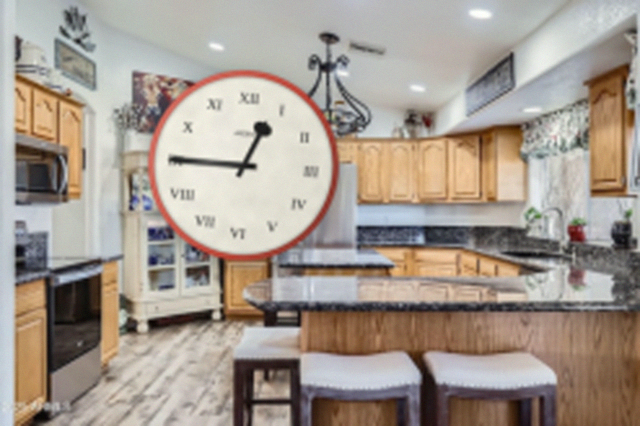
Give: 12:45
